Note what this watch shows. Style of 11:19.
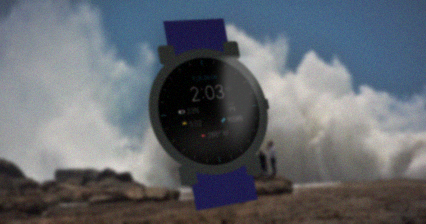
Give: 2:03
